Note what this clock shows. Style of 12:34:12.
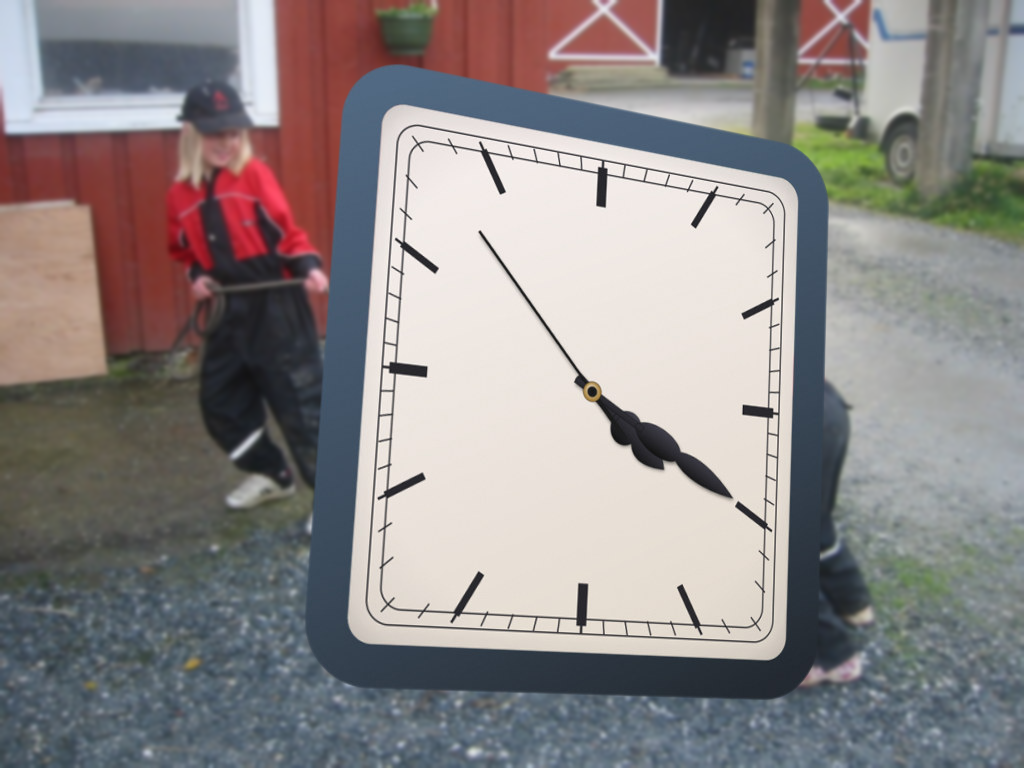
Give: 4:19:53
